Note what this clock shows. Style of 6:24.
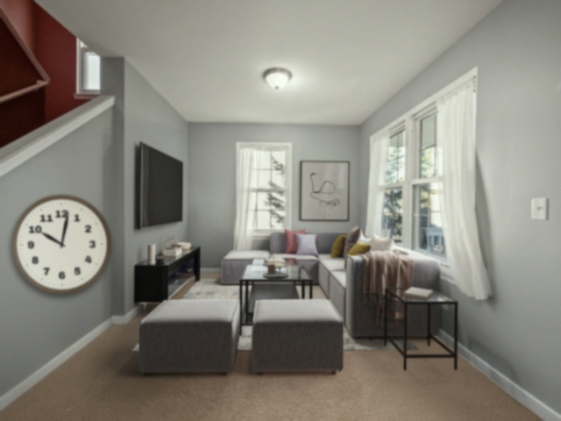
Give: 10:02
